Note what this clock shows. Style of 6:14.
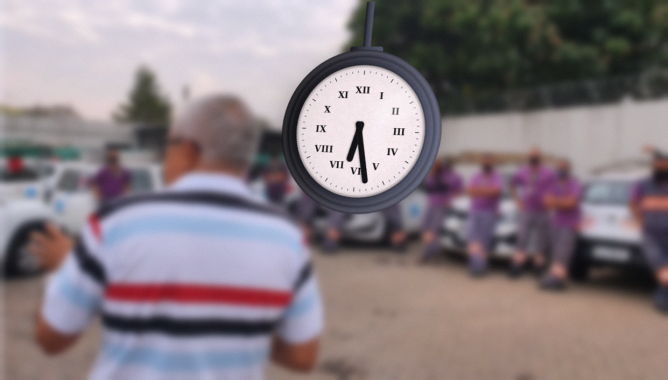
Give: 6:28
